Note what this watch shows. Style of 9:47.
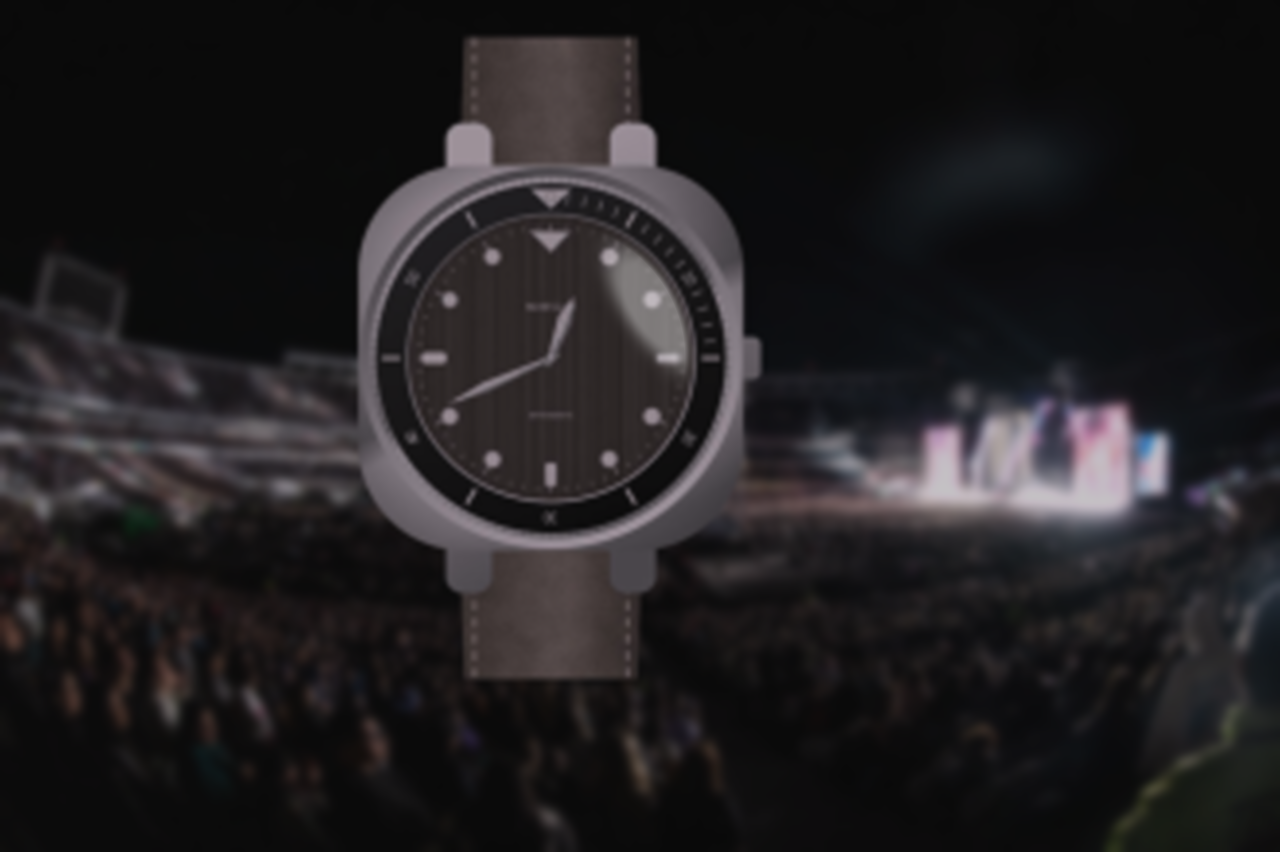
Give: 12:41
